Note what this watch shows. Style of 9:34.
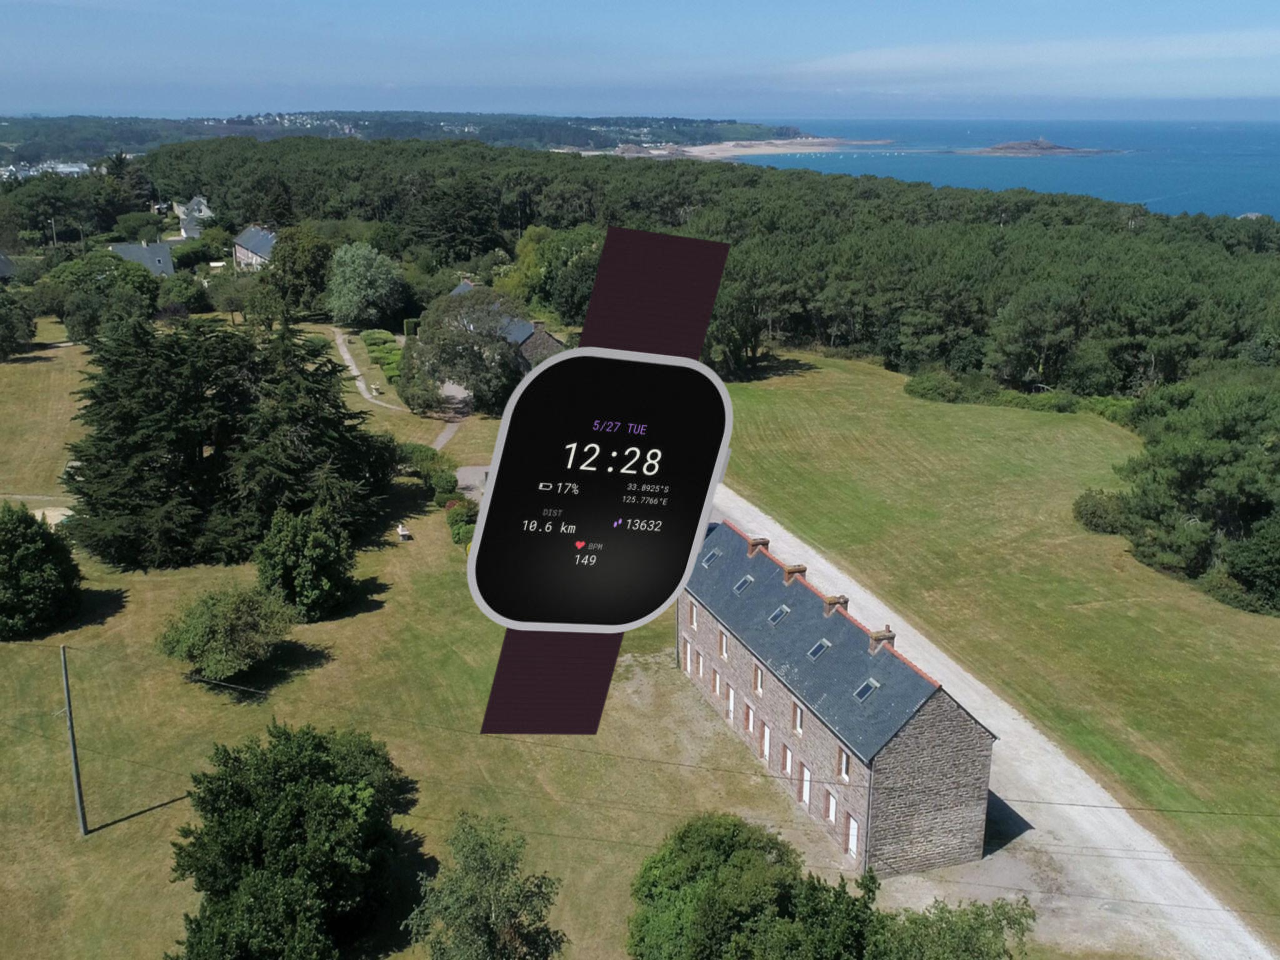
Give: 12:28
